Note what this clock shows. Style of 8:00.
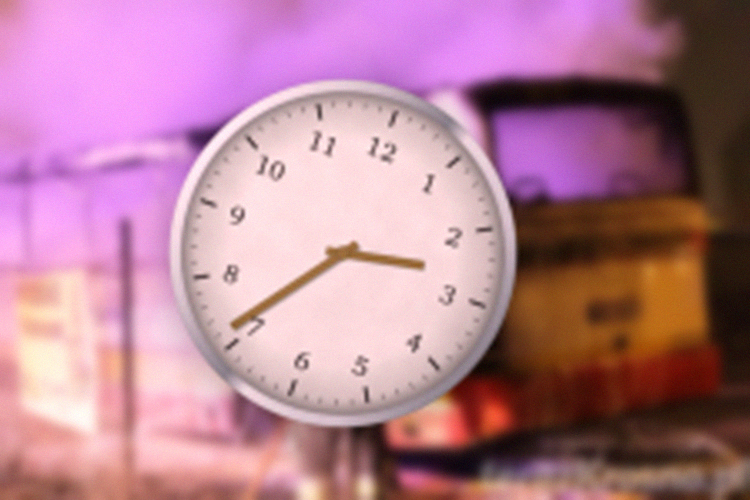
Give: 2:36
